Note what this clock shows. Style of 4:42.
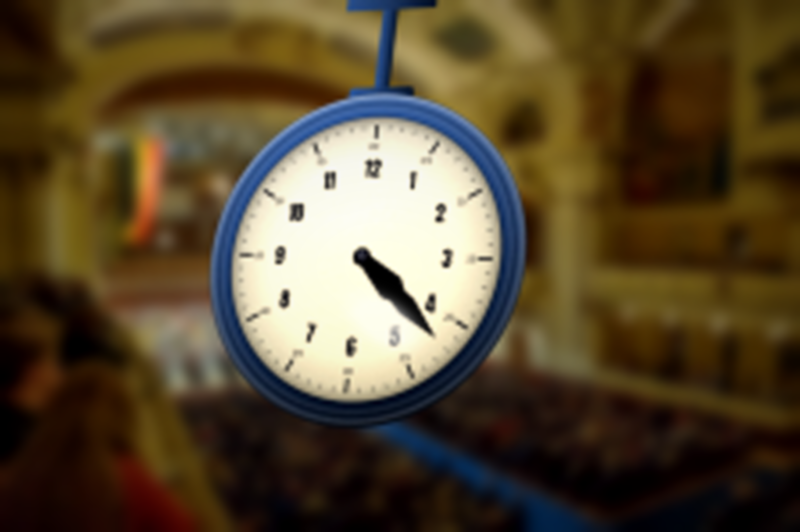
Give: 4:22
